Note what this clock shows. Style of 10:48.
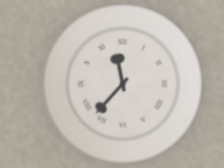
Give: 11:37
